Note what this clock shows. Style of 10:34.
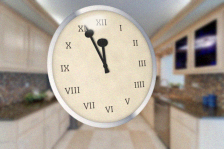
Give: 11:56
